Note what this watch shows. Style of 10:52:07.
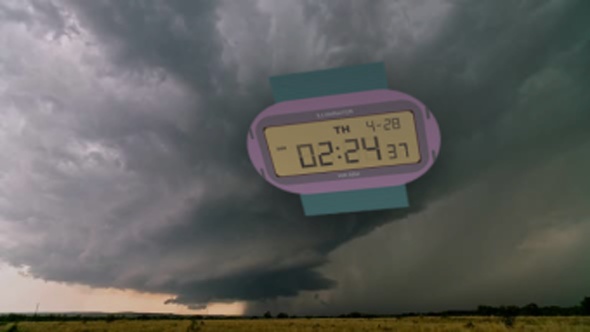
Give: 2:24:37
